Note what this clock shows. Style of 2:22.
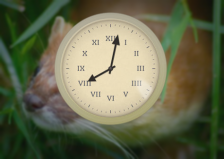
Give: 8:02
